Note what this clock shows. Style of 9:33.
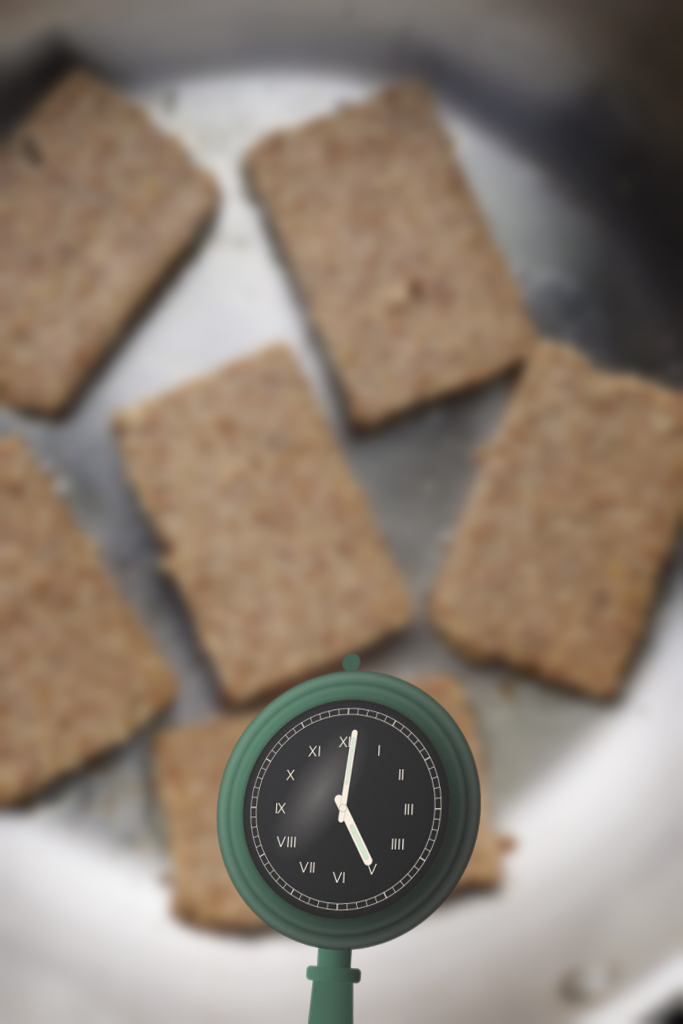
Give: 5:01
